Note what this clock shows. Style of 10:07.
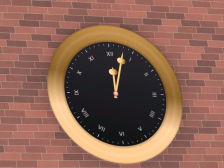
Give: 12:03
